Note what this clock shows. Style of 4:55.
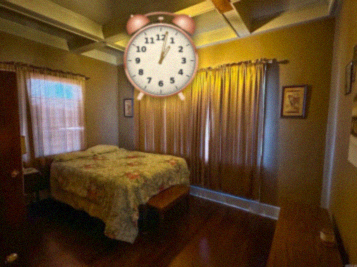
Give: 1:02
